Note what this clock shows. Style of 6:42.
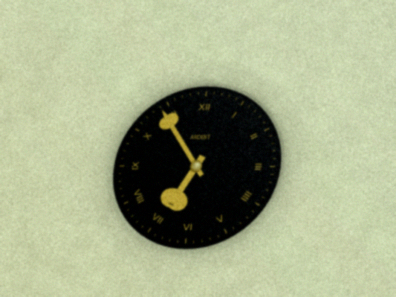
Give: 6:54
